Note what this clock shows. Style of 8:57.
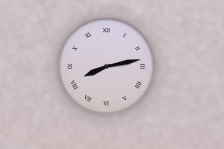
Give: 8:13
